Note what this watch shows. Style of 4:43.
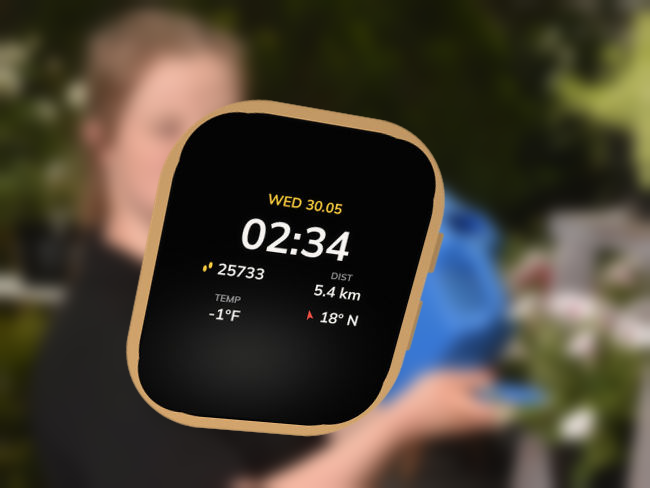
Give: 2:34
